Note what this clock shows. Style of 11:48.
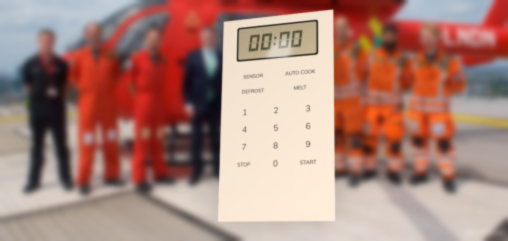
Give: 0:00
